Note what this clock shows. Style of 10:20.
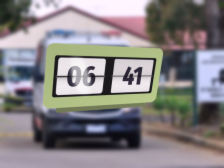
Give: 6:41
